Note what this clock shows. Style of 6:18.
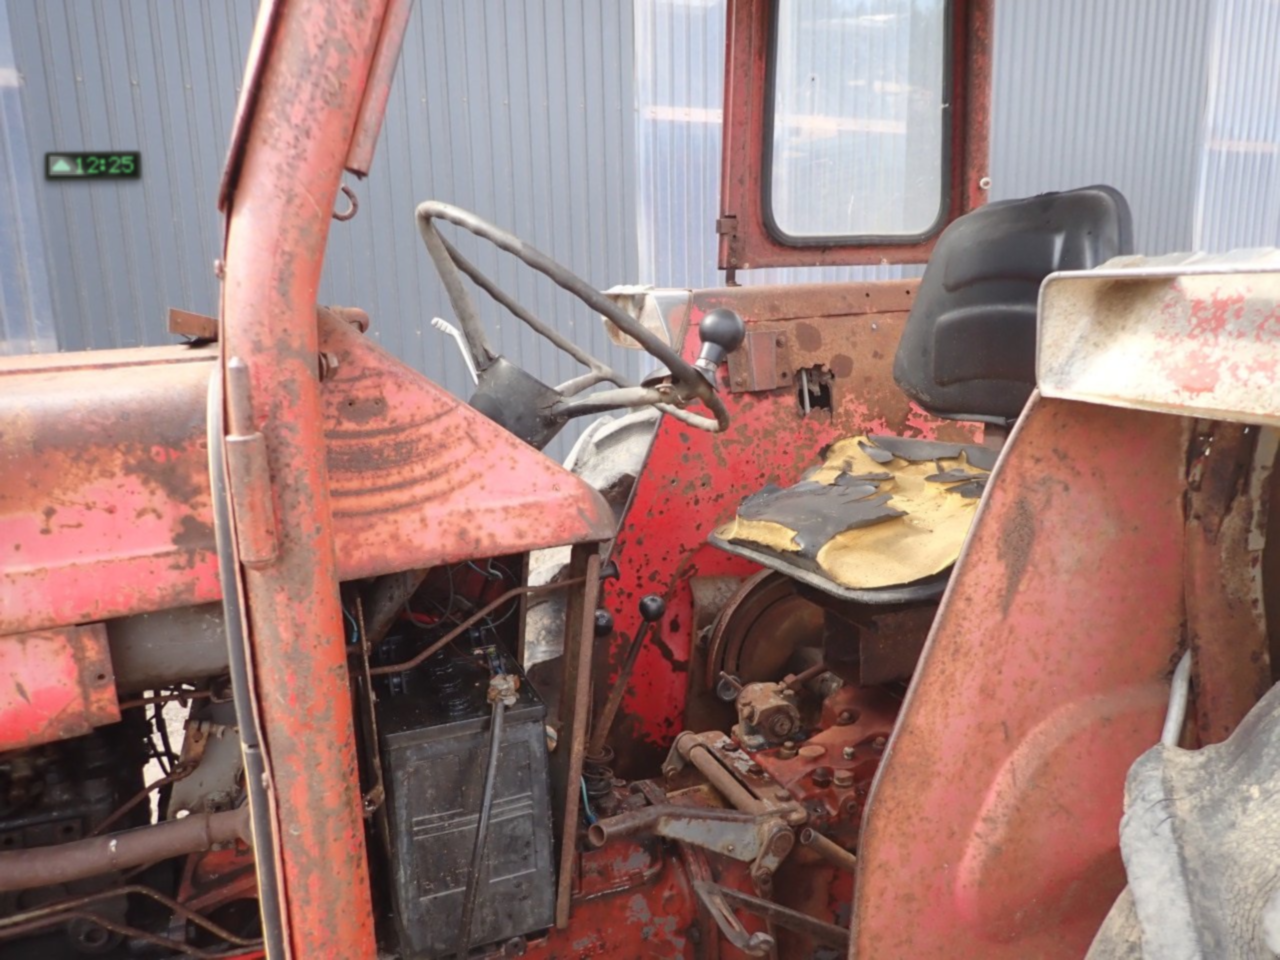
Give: 12:25
